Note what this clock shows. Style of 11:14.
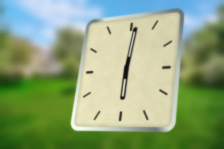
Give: 6:01
